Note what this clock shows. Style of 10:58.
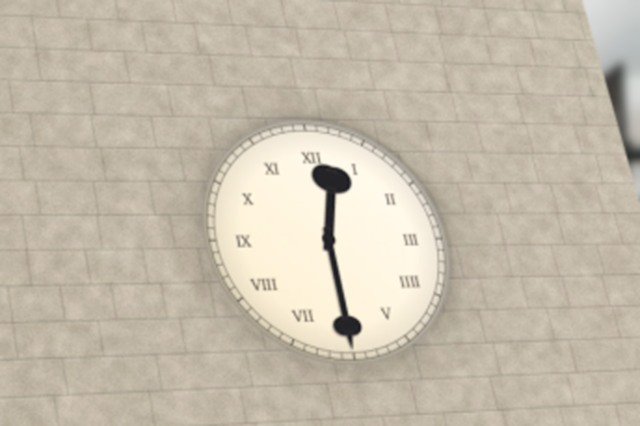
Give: 12:30
